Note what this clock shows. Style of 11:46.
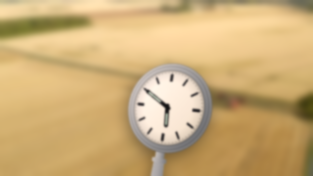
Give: 5:50
